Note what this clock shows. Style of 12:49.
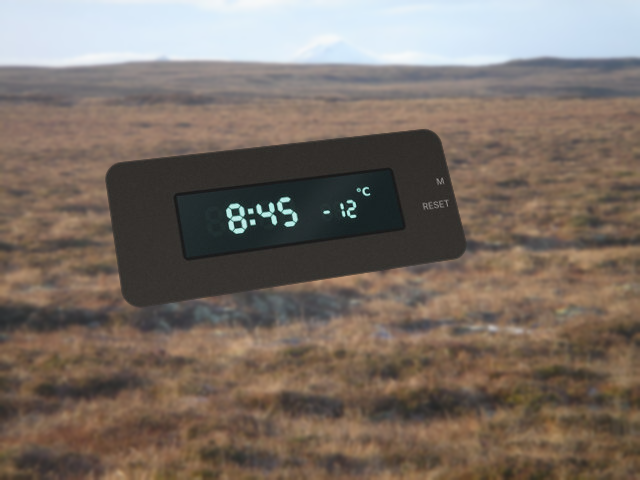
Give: 8:45
